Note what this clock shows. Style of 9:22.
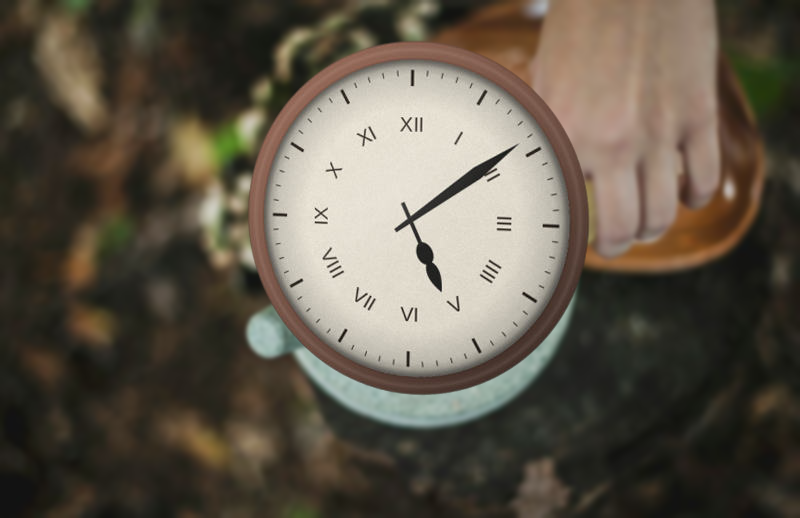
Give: 5:09
